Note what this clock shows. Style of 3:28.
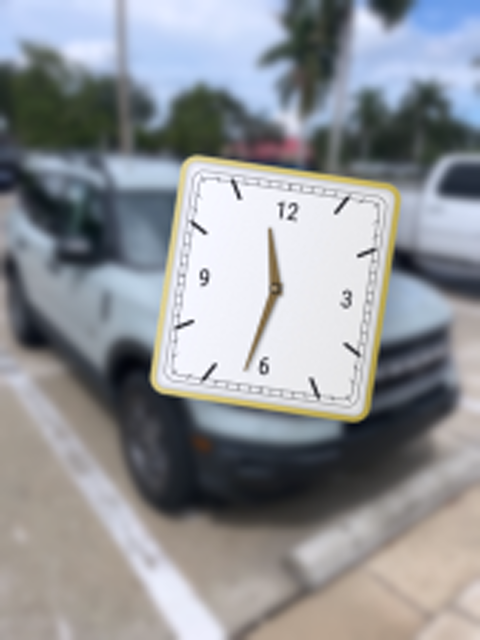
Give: 11:32
